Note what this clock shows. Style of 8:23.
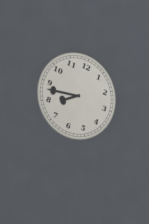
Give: 7:43
